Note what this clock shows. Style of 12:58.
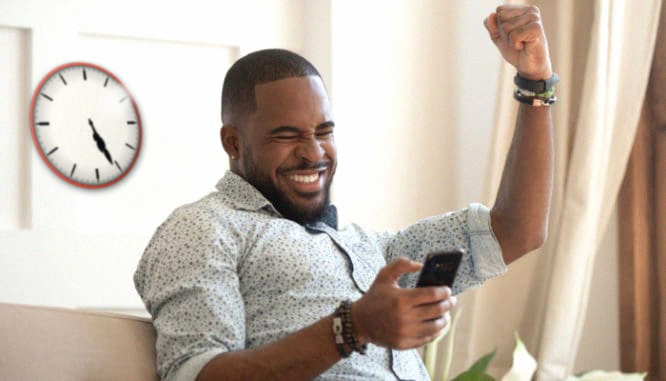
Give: 5:26
